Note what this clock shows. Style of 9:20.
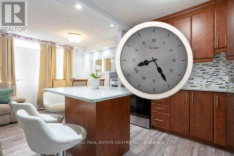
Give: 8:25
